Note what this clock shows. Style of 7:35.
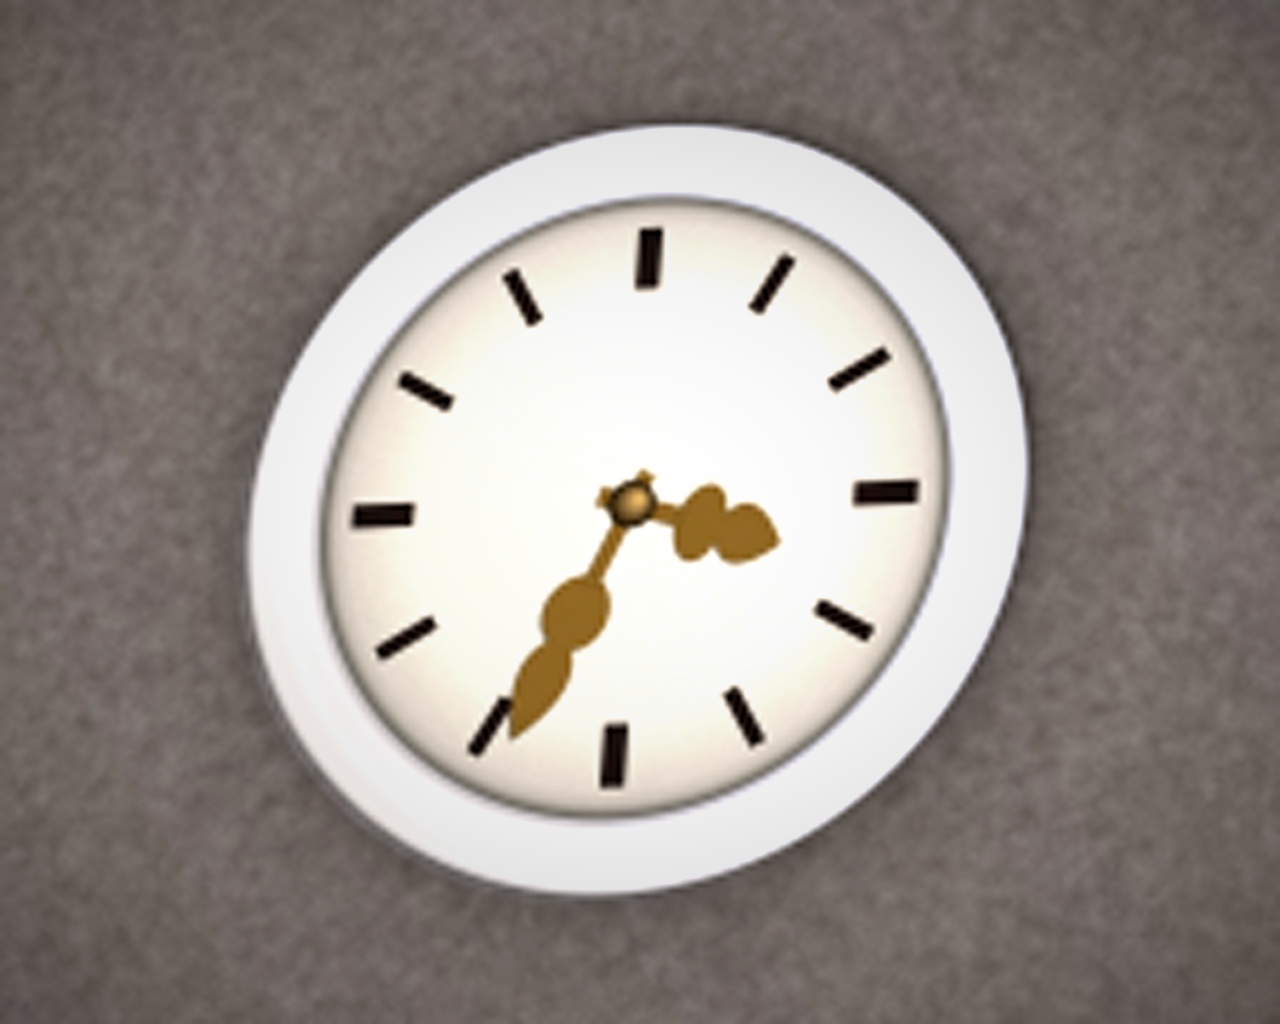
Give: 3:34
